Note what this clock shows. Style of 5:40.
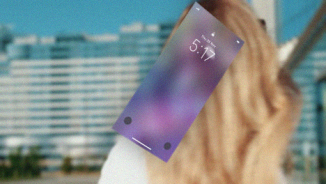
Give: 5:17
